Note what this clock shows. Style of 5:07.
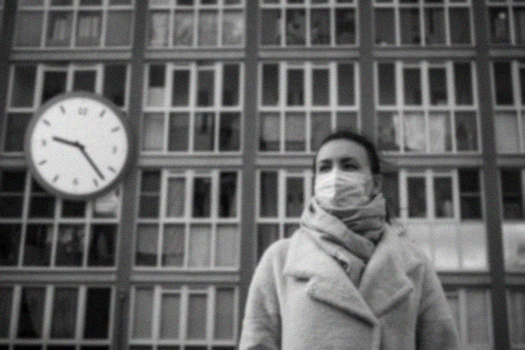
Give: 9:23
